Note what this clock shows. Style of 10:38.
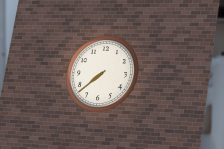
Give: 7:38
